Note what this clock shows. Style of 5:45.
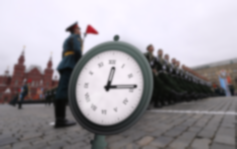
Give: 12:14
